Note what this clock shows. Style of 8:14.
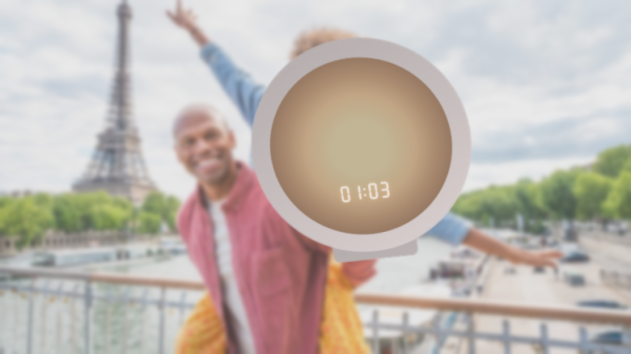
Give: 1:03
